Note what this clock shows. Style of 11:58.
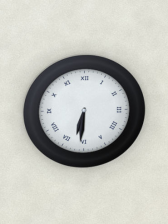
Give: 6:31
